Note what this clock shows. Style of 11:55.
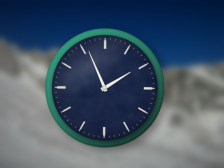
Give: 1:56
